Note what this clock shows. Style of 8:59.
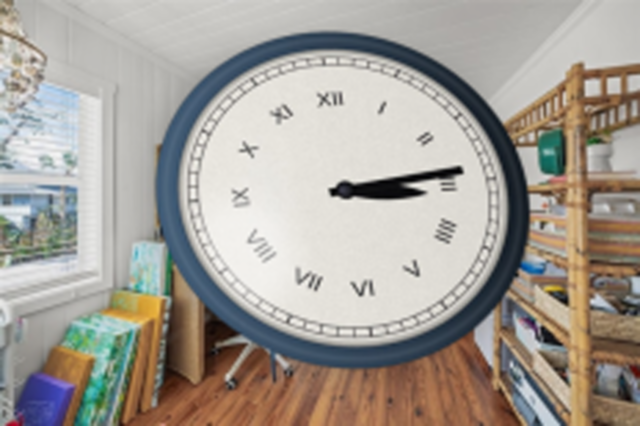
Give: 3:14
